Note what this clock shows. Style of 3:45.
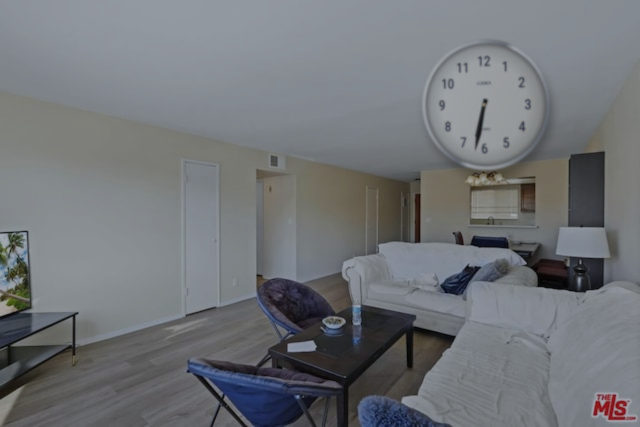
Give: 6:32
